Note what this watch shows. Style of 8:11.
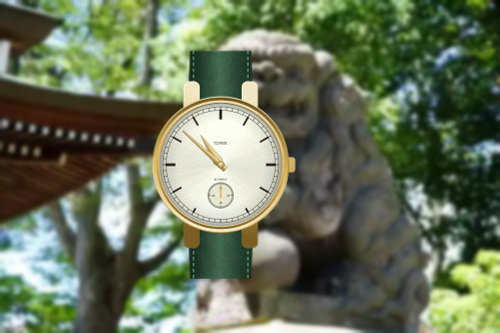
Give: 10:52
